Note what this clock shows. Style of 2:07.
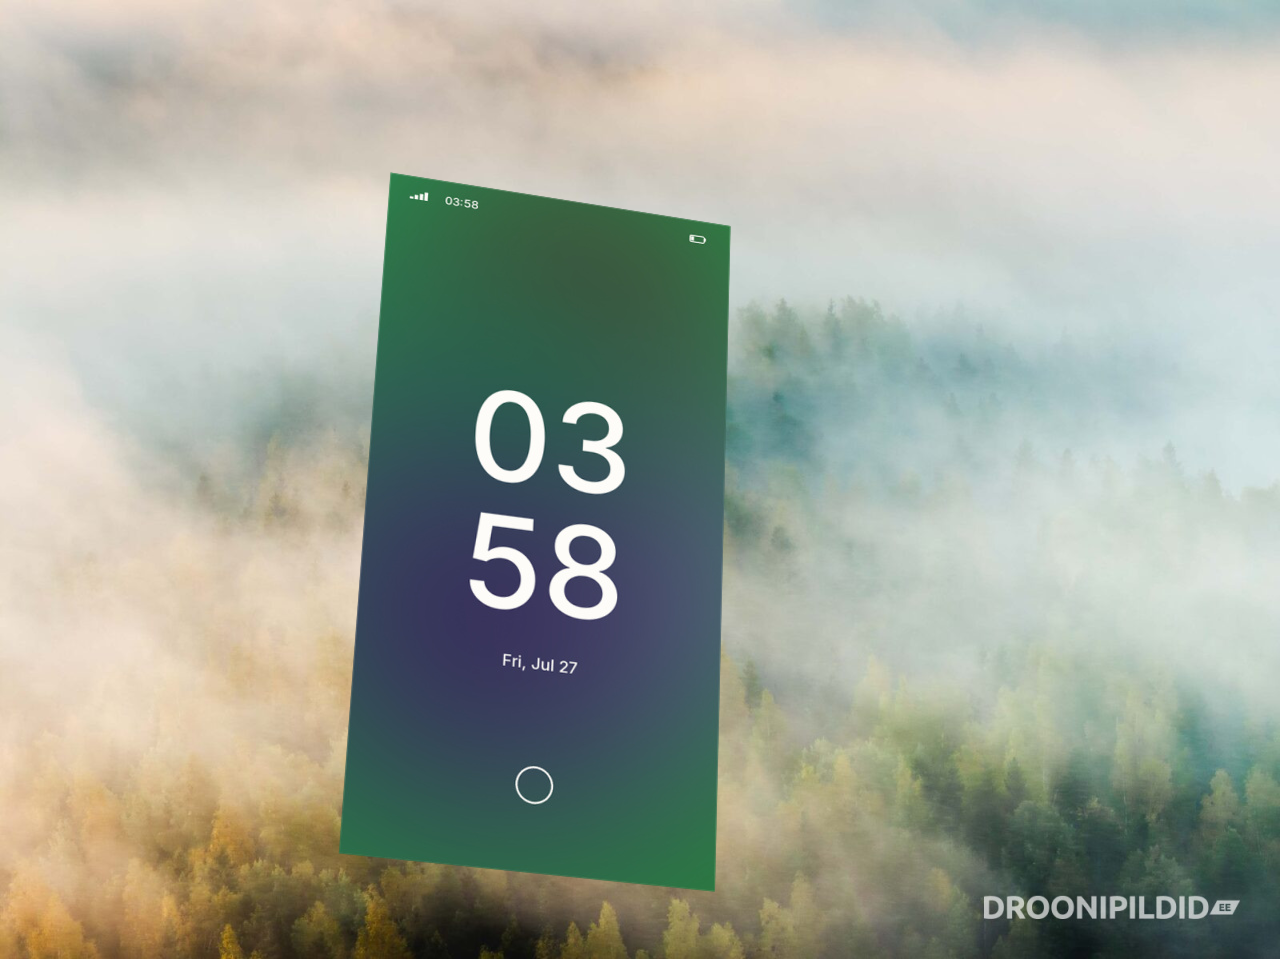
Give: 3:58
